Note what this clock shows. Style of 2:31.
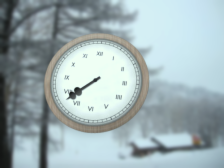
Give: 7:38
